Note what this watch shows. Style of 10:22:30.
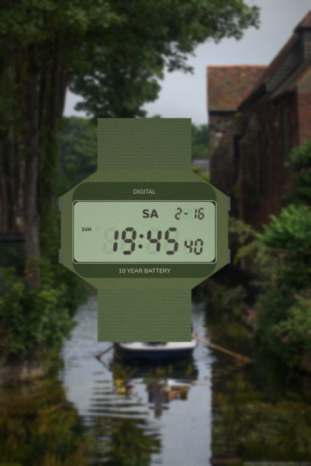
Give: 19:45:40
